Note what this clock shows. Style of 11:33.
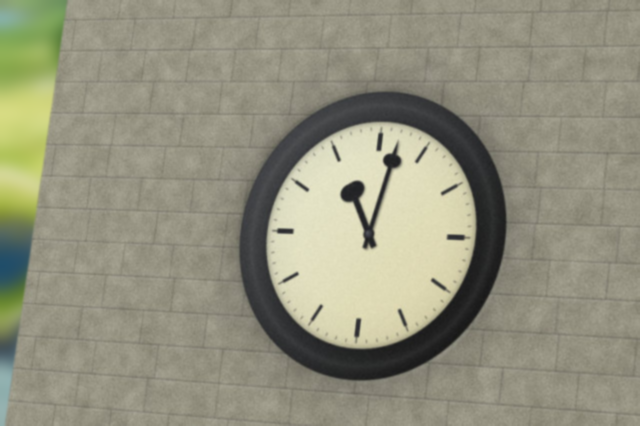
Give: 11:02
